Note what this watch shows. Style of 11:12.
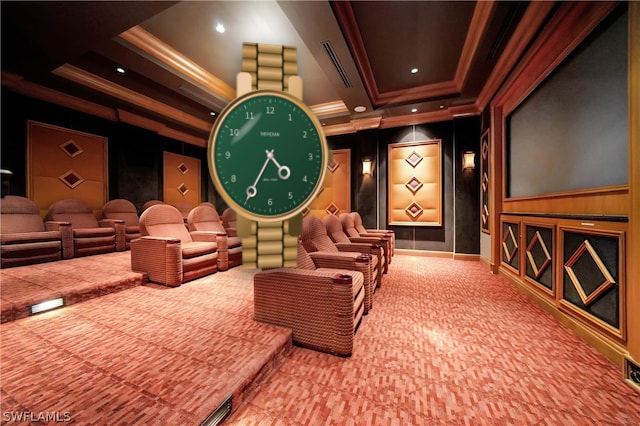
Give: 4:35
